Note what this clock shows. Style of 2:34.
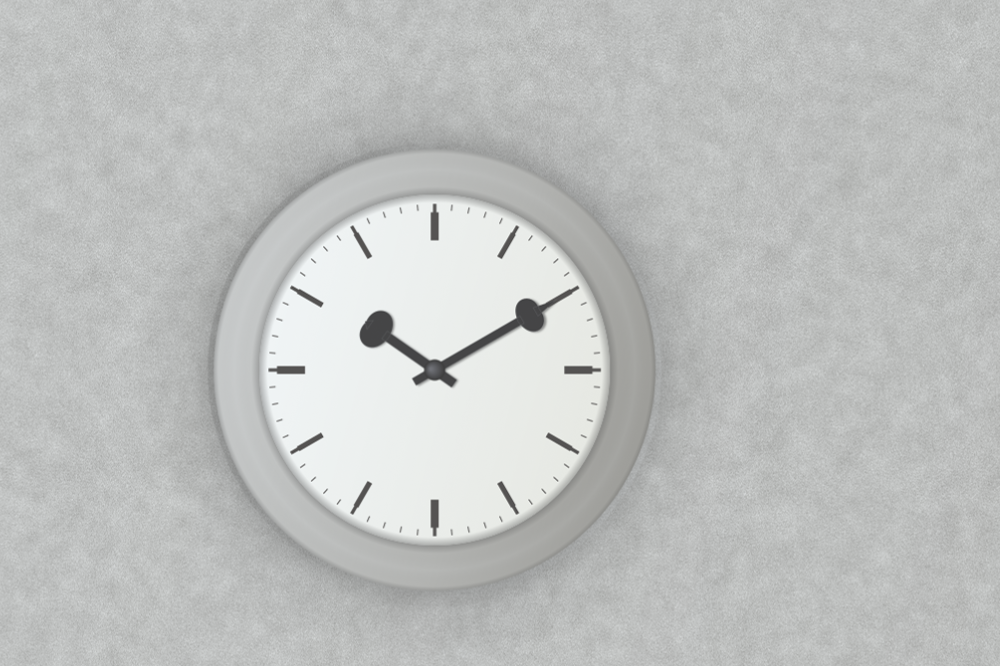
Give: 10:10
